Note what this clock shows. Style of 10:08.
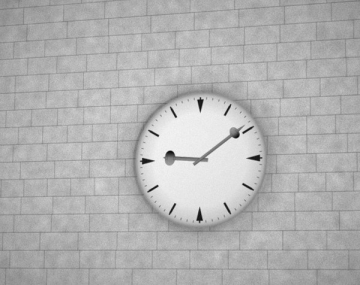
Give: 9:09
